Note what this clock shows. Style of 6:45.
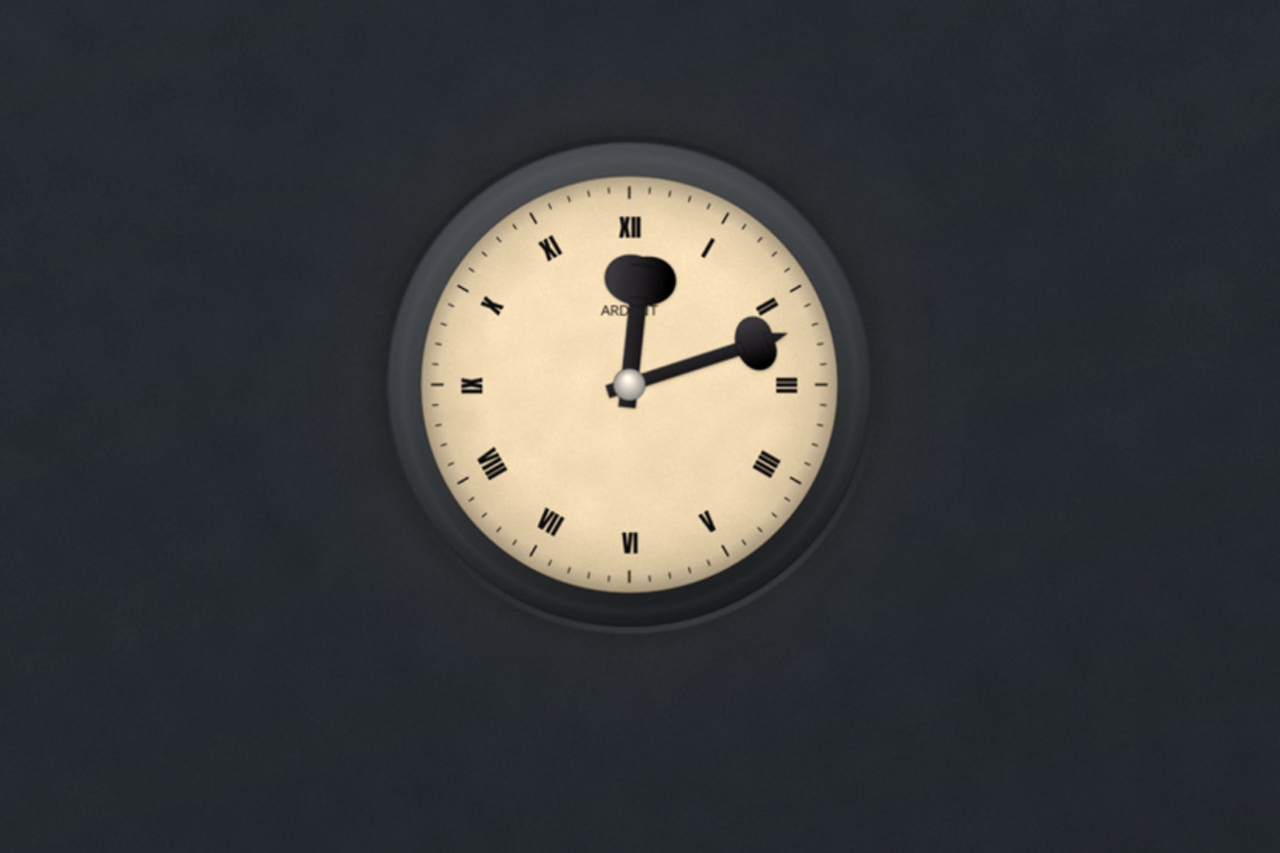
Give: 12:12
